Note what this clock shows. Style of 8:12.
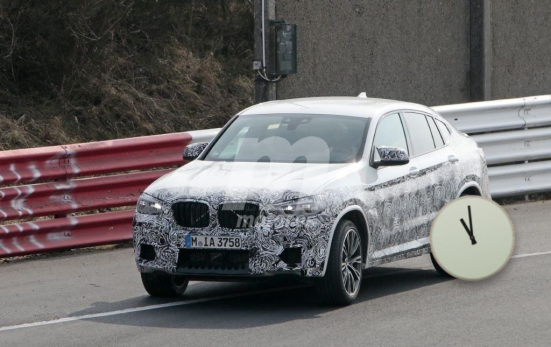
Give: 10:59
